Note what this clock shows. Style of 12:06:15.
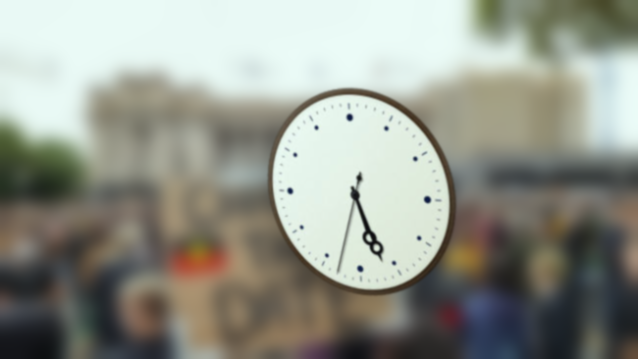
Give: 5:26:33
